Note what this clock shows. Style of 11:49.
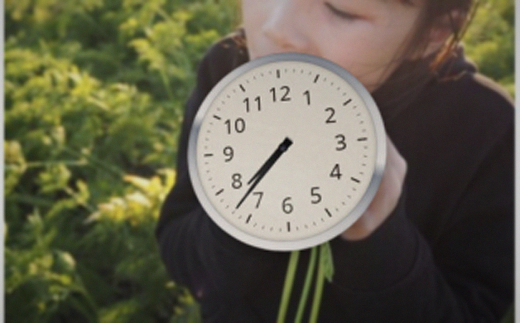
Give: 7:37
